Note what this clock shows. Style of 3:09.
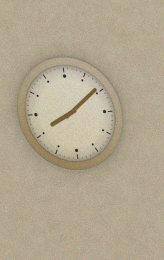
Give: 8:09
